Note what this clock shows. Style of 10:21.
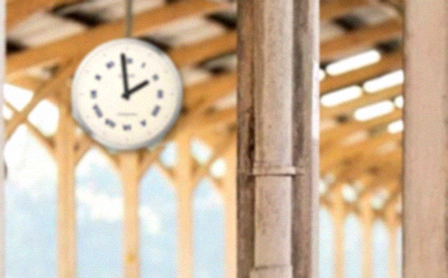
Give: 1:59
